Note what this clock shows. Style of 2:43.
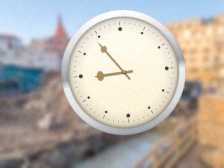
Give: 8:54
